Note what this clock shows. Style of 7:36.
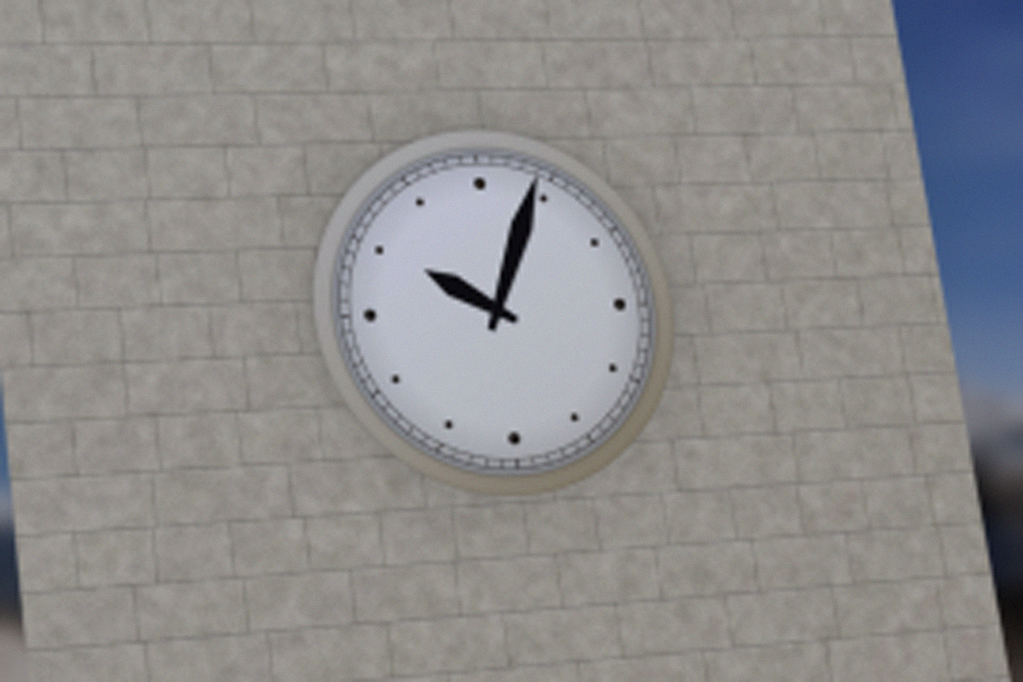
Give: 10:04
